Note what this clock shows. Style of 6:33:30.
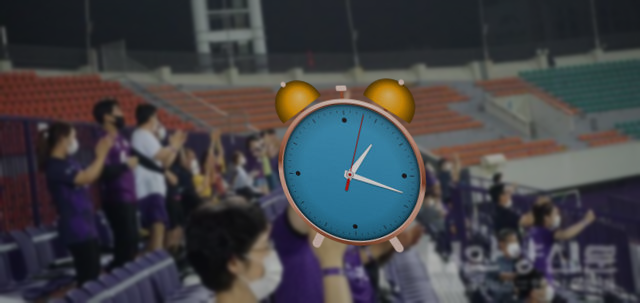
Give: 1:18:03
